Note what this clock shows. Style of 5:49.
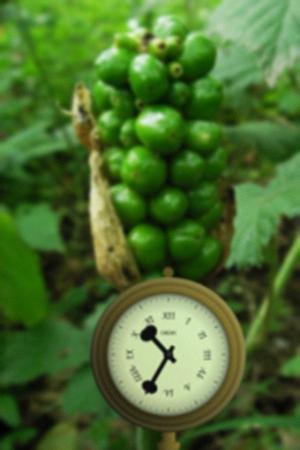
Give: 10:35
